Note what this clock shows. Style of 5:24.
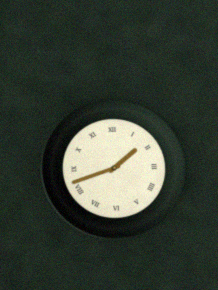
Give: 1:42
